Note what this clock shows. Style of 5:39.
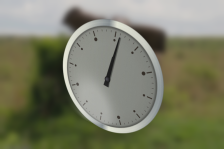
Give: 1:06
